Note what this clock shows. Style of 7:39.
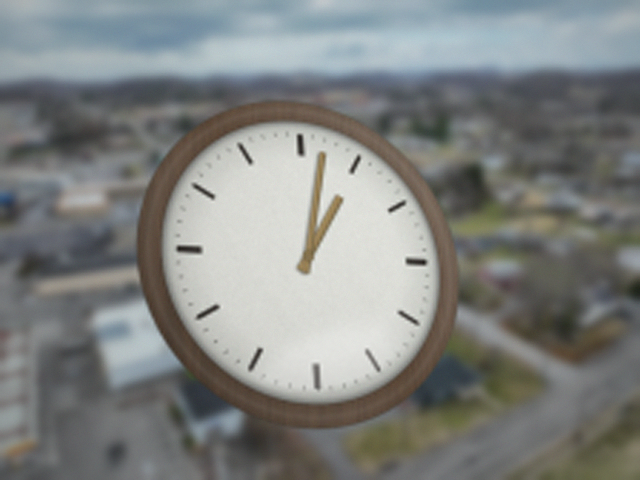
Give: 1:02
